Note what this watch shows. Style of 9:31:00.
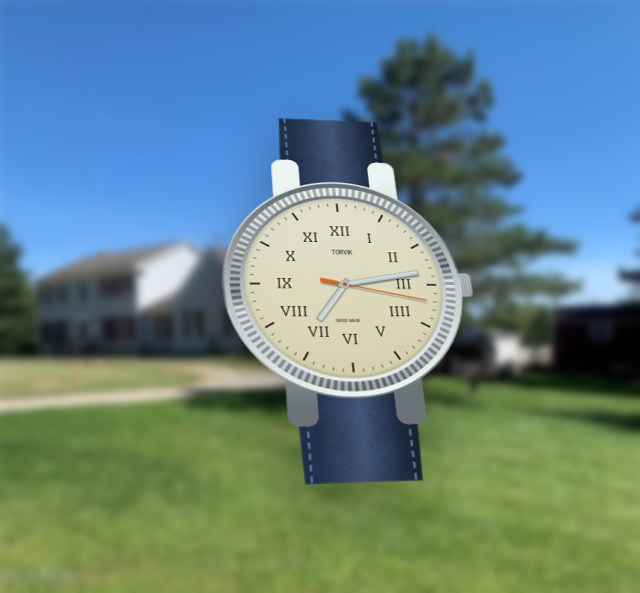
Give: 7:13:17
